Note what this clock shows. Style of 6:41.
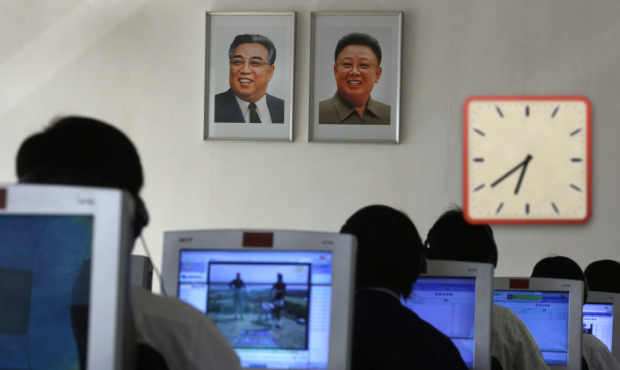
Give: 6:39
